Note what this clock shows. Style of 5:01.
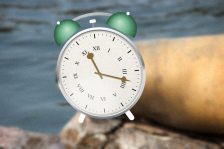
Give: 11:18
